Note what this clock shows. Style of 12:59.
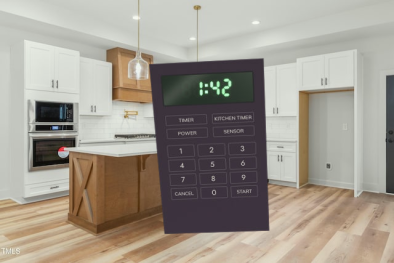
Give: 1:42
